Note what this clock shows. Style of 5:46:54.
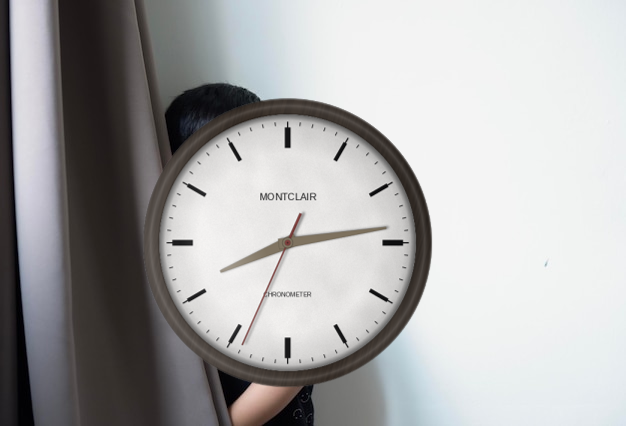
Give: 8:13:34
